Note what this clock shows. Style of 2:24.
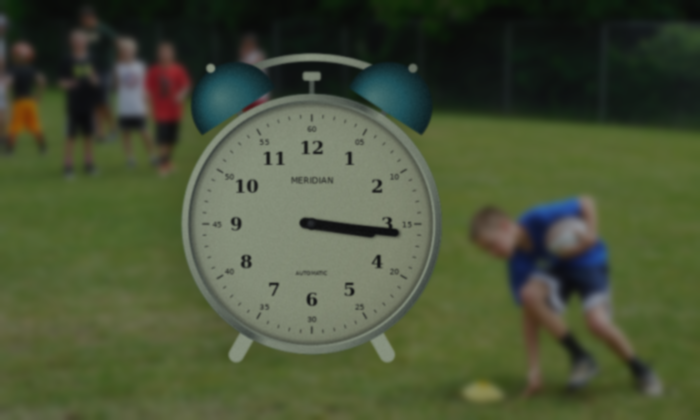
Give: 3:16
